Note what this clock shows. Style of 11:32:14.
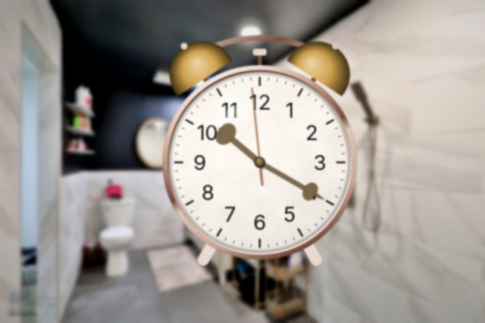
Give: 10:19:59
